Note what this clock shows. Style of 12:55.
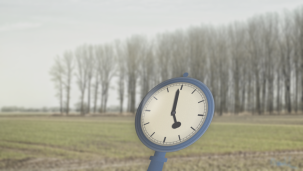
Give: 4:59
